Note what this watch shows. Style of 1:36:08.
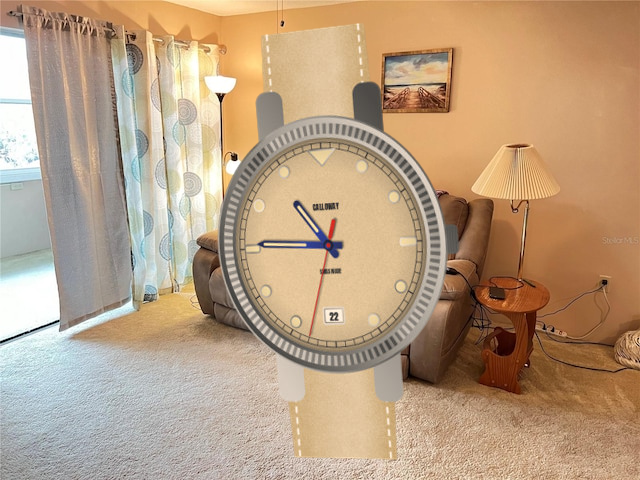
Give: 10:45:33
